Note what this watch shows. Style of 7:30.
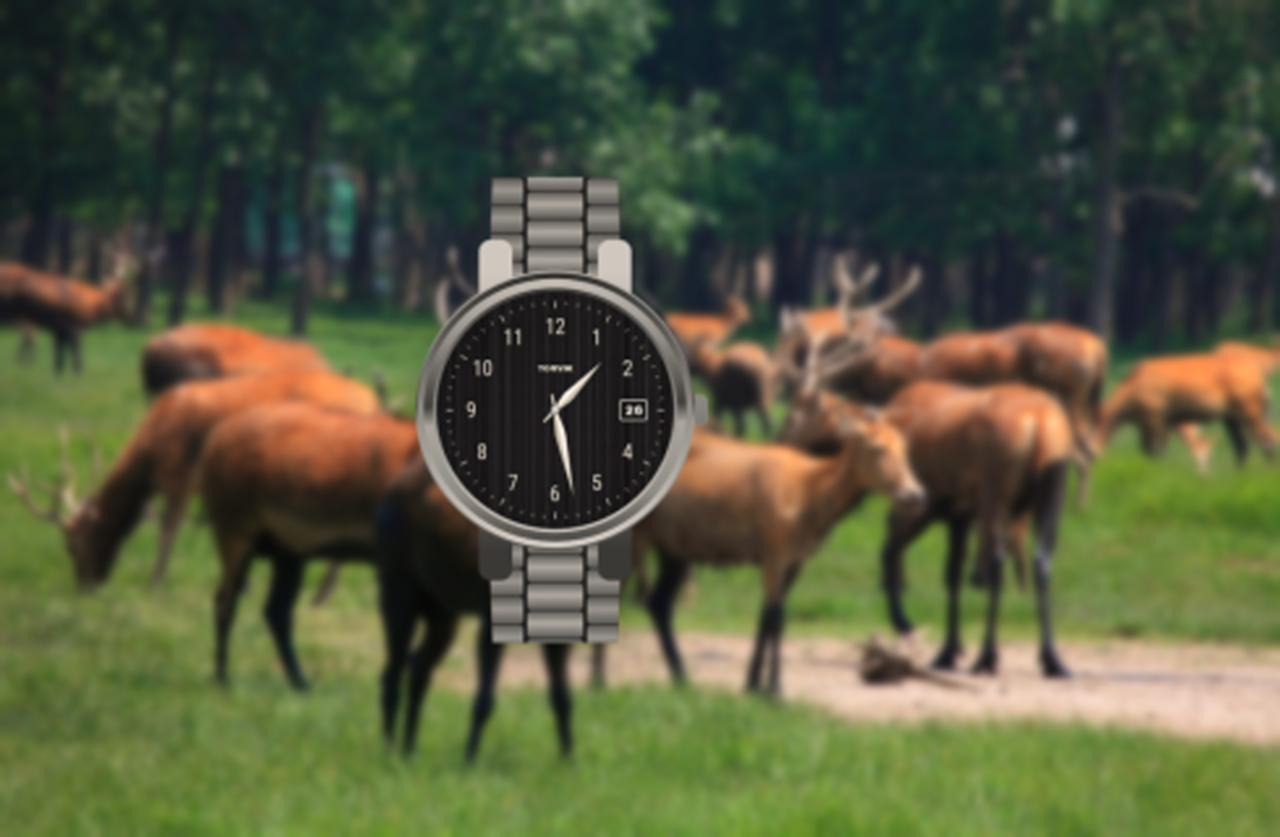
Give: 1:28
